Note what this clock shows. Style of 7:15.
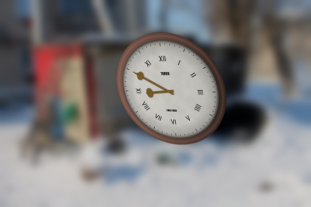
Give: 8:50
